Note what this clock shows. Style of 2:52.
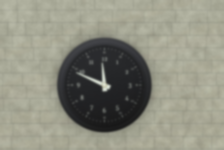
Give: 11:49
